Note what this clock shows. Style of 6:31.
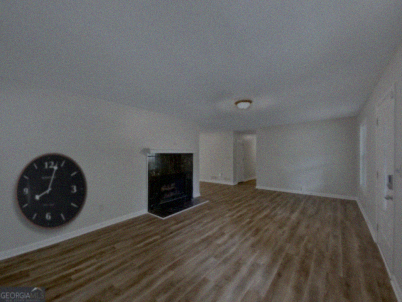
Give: 8:03
